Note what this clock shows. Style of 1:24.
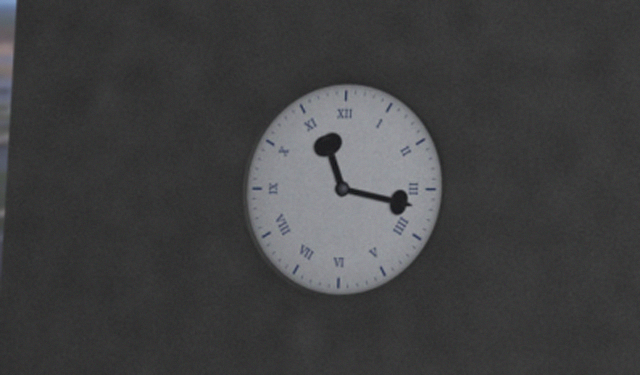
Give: 11:17
